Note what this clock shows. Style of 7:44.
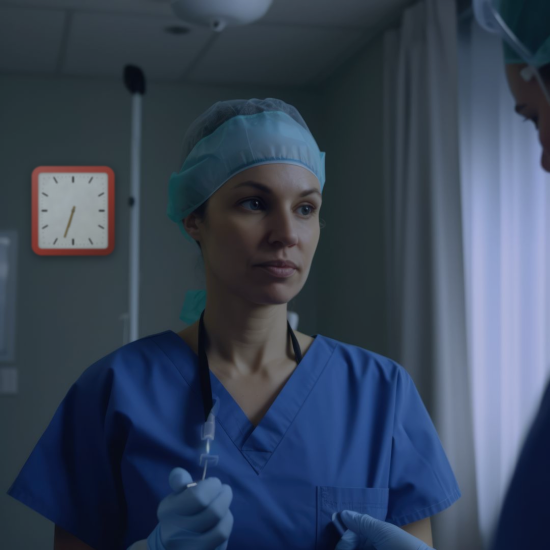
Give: 6:33
